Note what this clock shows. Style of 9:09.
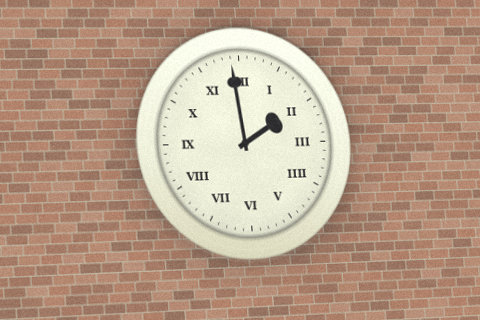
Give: 1:59
